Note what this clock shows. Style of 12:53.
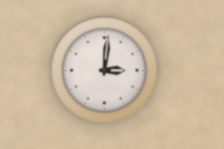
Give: 3:01
